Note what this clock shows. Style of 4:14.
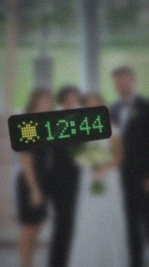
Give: 12:44
